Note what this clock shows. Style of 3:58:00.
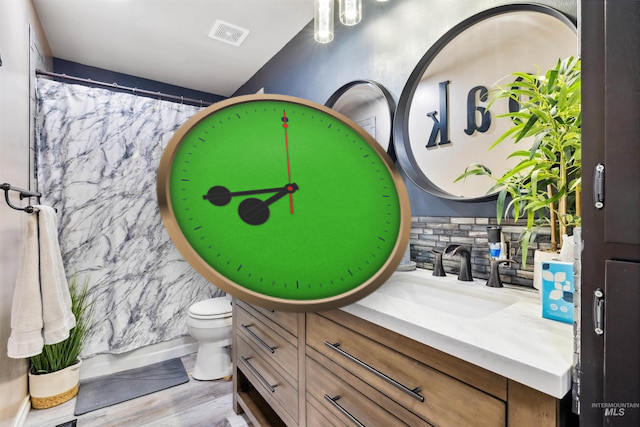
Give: 7:43:00
